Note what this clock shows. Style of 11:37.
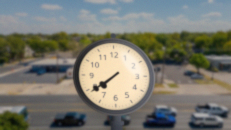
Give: 7:39
